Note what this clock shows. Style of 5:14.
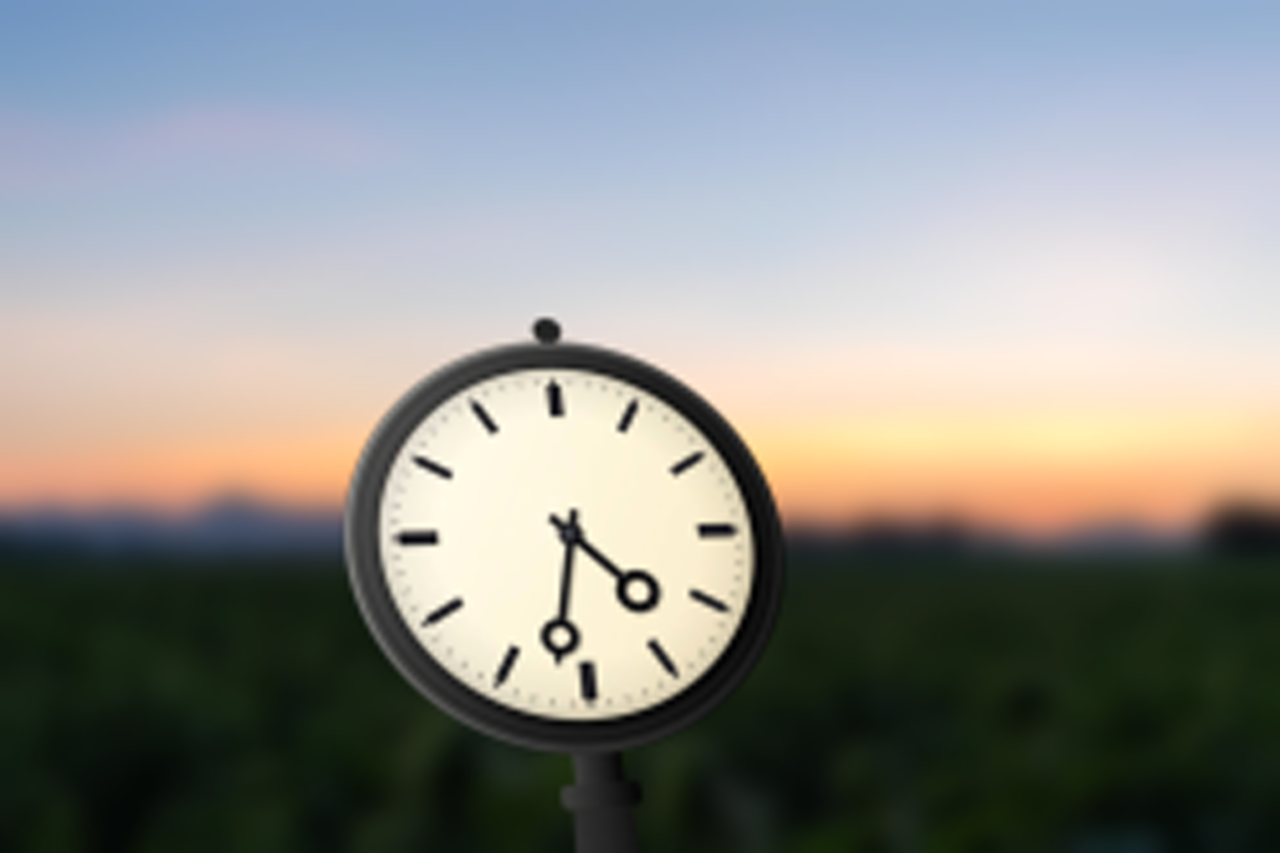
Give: 4:32
